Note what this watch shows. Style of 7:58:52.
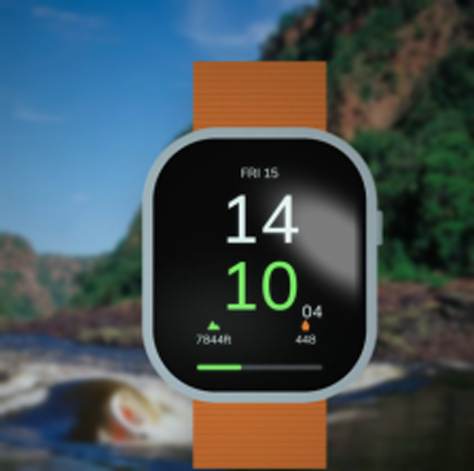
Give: 14:10:04
